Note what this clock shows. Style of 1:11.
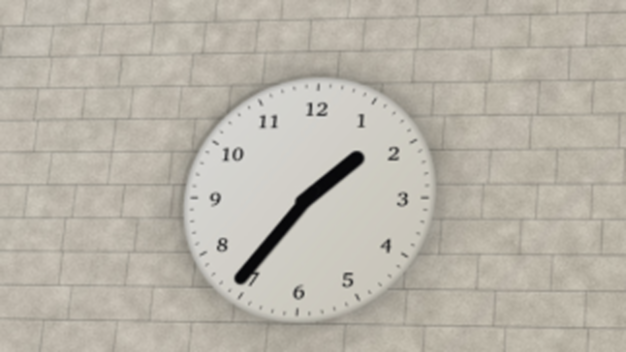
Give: 1:36
